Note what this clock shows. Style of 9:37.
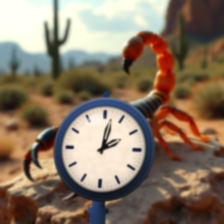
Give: 2:02
